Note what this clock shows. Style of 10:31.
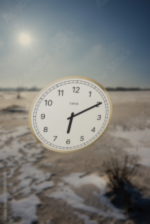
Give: 6:10
